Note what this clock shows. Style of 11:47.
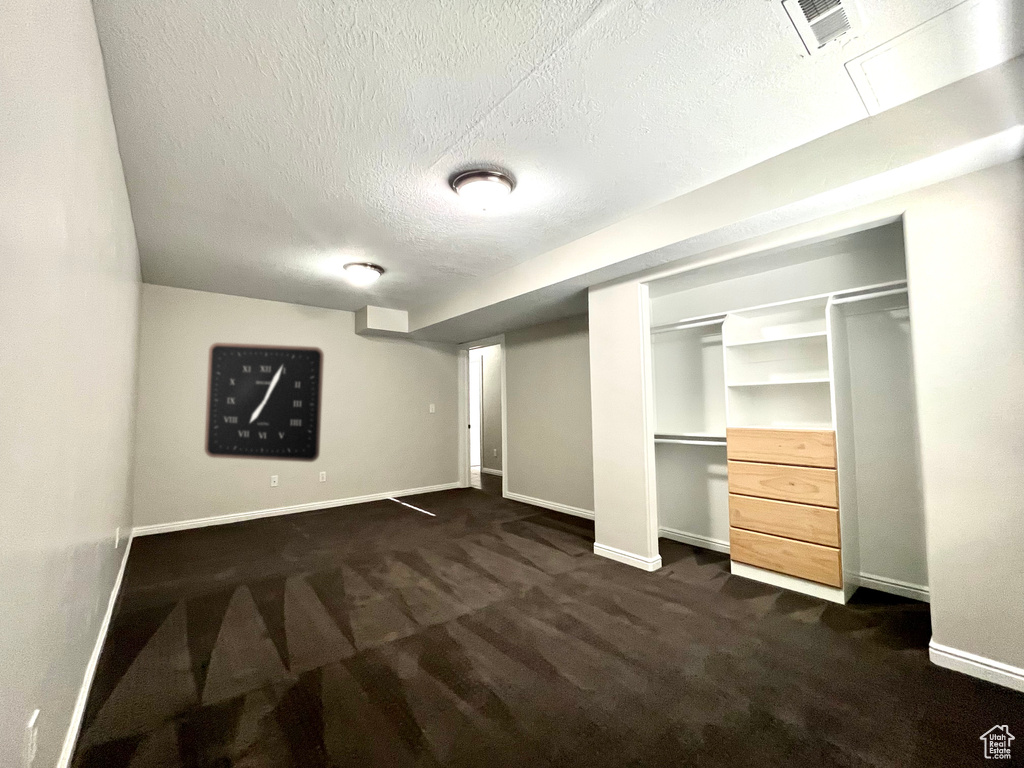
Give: 7:04
